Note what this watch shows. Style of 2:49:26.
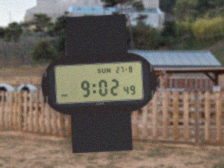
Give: 9:02:49
